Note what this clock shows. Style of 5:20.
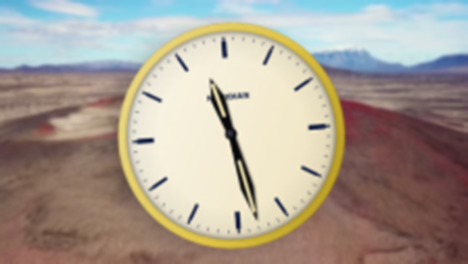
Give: 11:28
